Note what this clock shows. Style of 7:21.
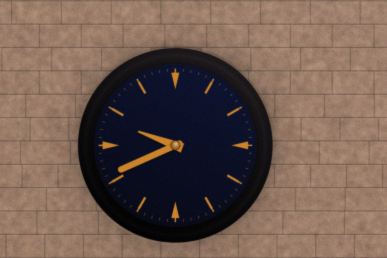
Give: 9:41
